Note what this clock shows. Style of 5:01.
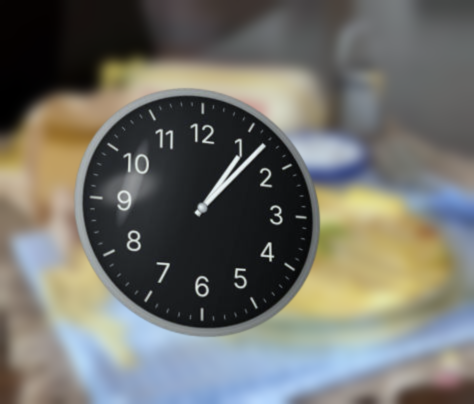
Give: 1:07
